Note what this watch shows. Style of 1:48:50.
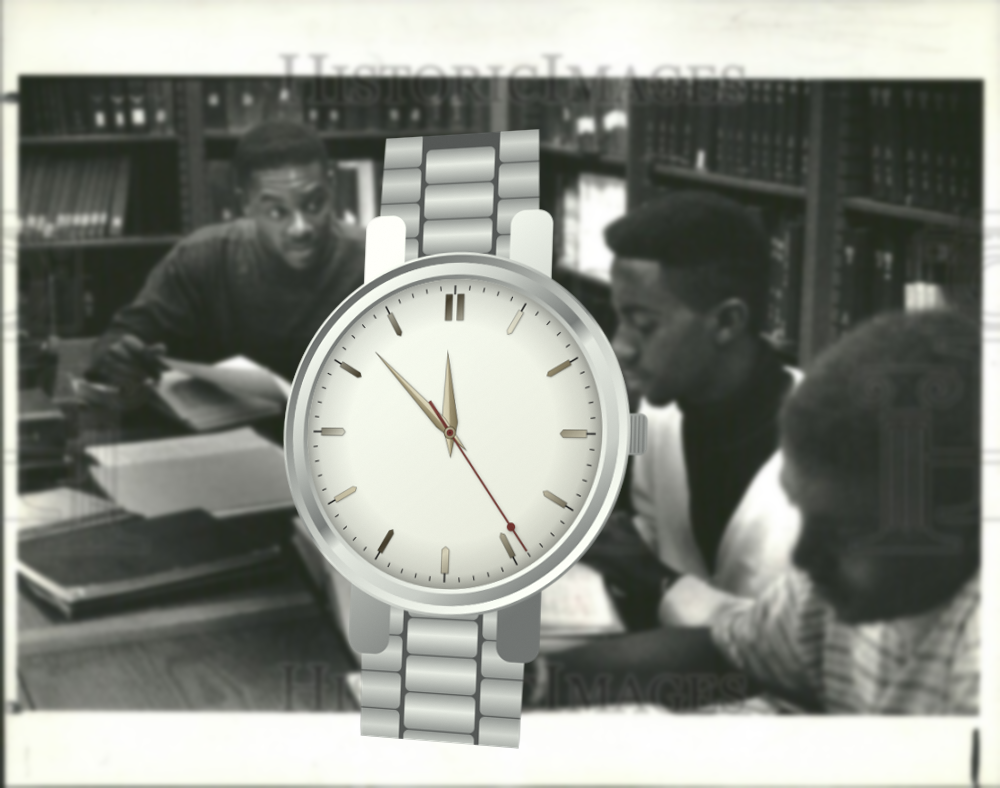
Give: 11:52:24
